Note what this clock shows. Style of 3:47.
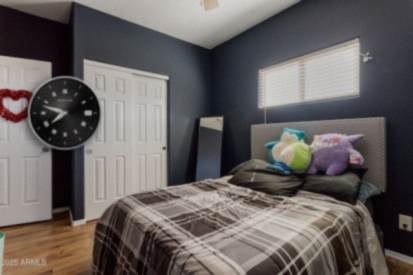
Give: 7:48
